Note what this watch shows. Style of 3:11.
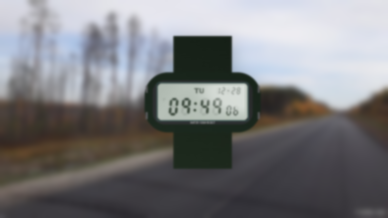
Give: 9:49
